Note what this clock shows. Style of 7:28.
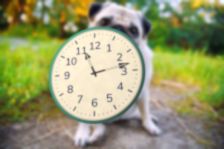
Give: 11:13
